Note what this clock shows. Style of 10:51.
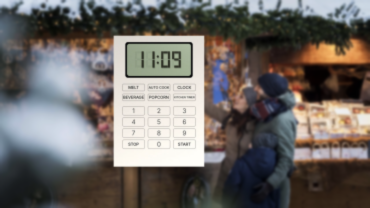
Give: 11:09
